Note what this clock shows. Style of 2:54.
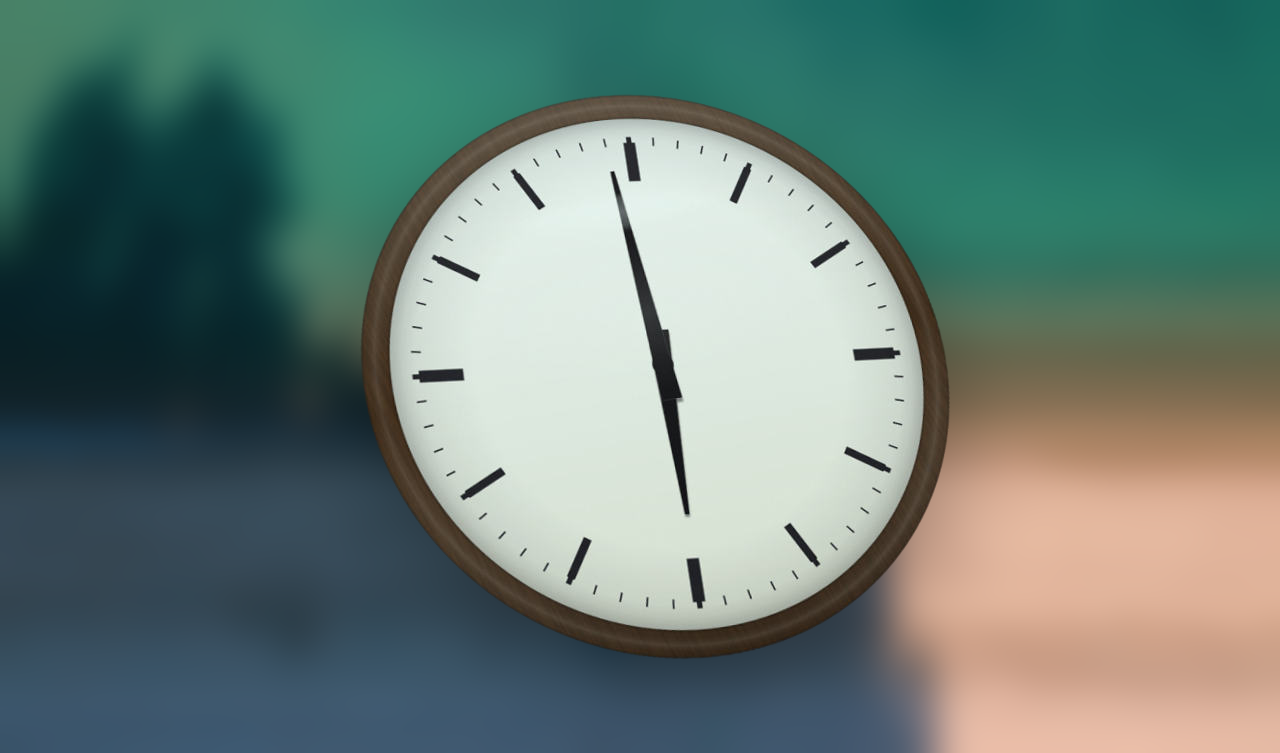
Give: 5:59
